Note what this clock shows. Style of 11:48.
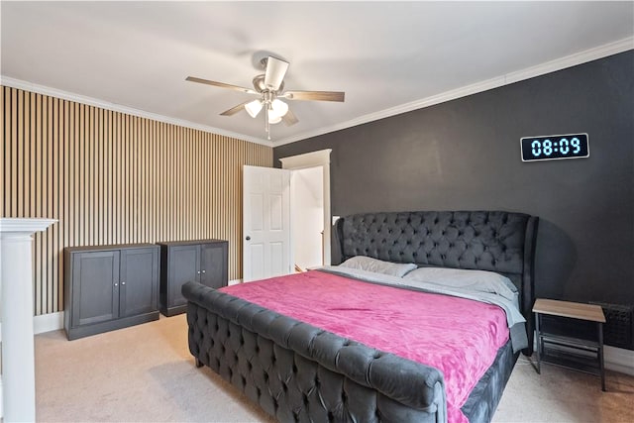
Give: 8:09
